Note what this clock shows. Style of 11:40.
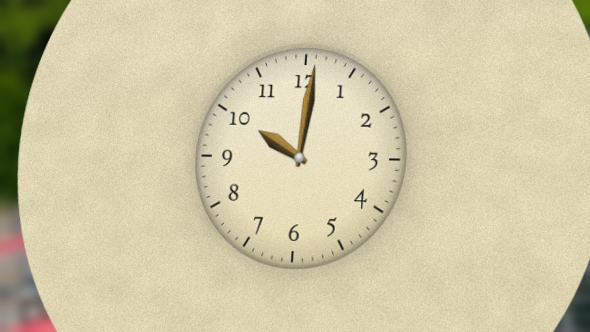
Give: 10:01
